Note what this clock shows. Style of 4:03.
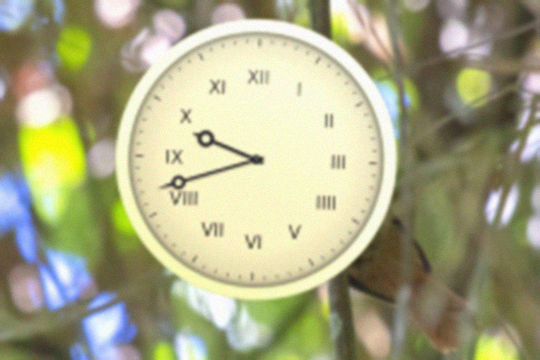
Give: 9:42
